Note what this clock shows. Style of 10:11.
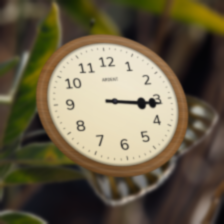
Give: 3:16
